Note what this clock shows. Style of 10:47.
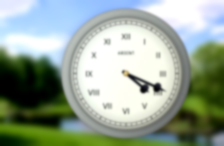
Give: 4:19
